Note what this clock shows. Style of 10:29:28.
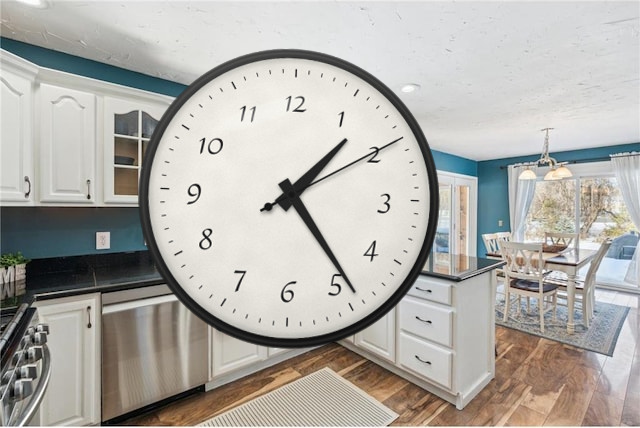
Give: 1:24:10
